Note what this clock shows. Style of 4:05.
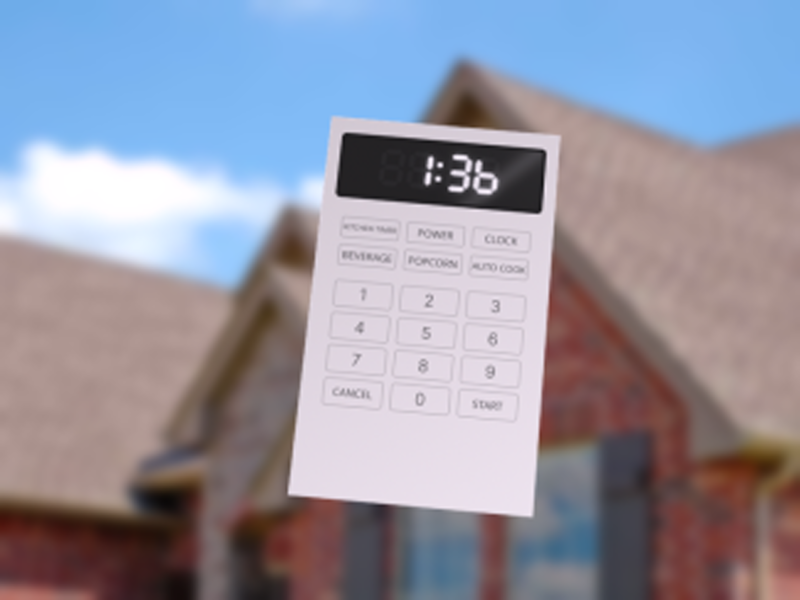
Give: 1:36
